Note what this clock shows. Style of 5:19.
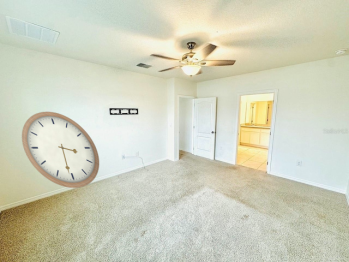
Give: 3:31
